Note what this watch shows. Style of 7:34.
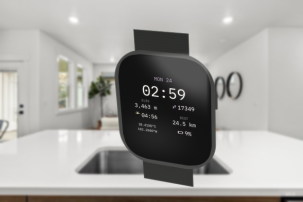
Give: 2:59
